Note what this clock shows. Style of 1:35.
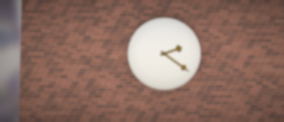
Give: 2:21
